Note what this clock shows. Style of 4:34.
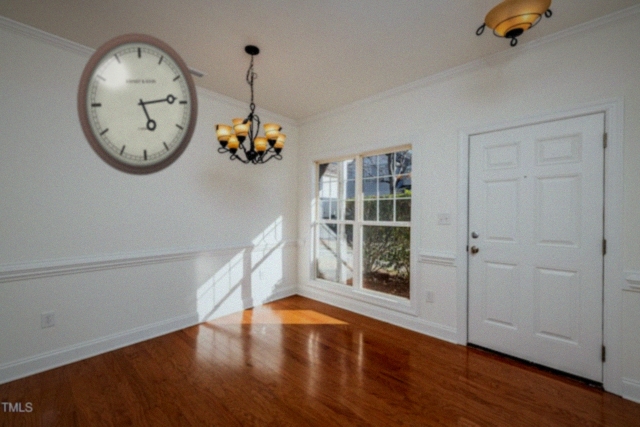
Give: 5:14
